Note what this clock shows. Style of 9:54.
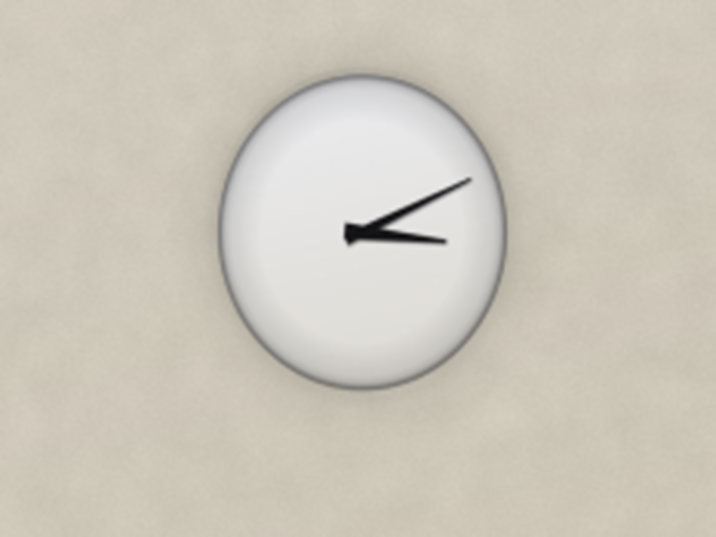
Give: 3:11
